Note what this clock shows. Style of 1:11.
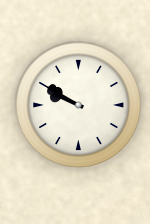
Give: 9:50
